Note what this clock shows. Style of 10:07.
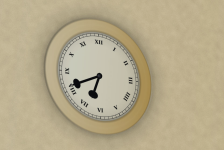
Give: 6:41
